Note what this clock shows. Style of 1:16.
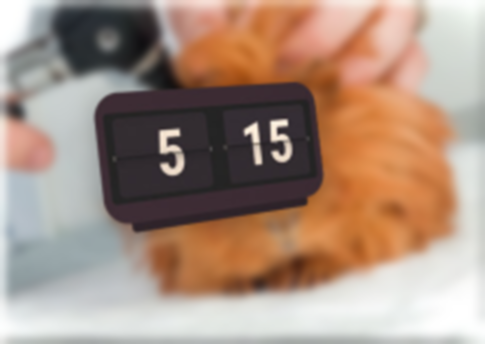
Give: 5:15
